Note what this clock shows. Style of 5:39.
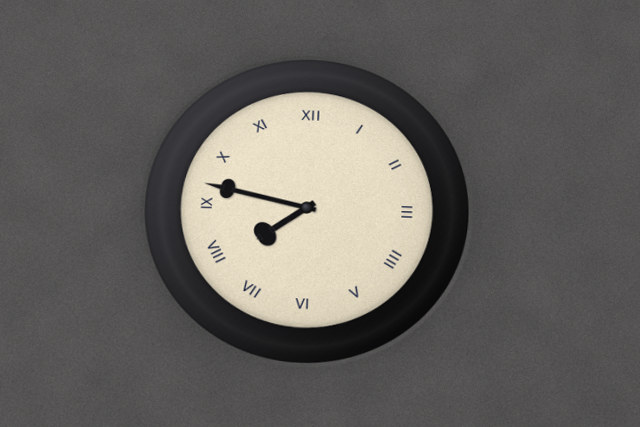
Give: 7:47
